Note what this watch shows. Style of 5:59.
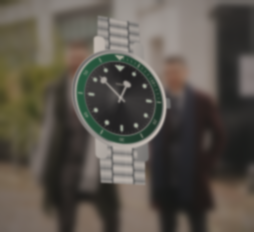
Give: 12:52
